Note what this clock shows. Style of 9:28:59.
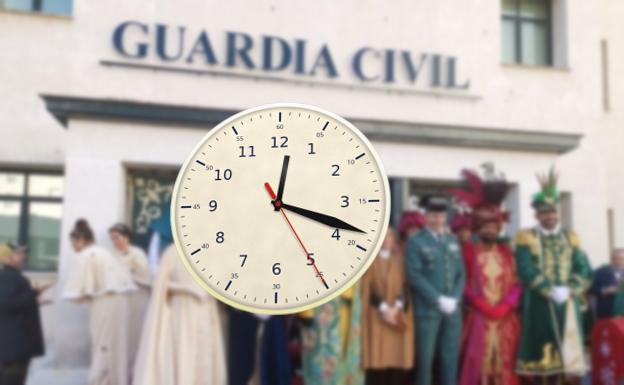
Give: 12:18:25
